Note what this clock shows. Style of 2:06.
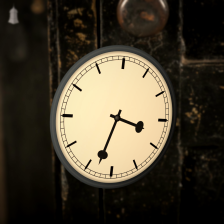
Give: 3:33
